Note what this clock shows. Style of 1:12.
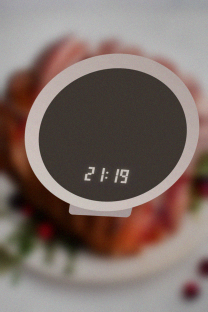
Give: 21:19
